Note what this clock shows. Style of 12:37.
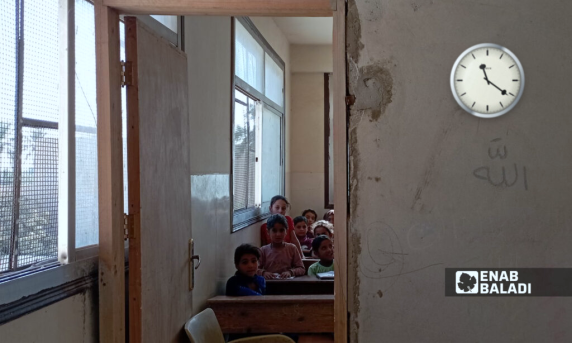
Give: 11:21
